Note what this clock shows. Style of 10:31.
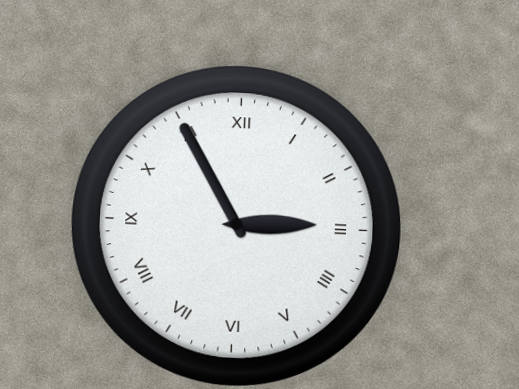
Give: 2:55
